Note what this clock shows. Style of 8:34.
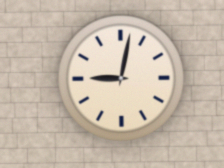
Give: 9:02
